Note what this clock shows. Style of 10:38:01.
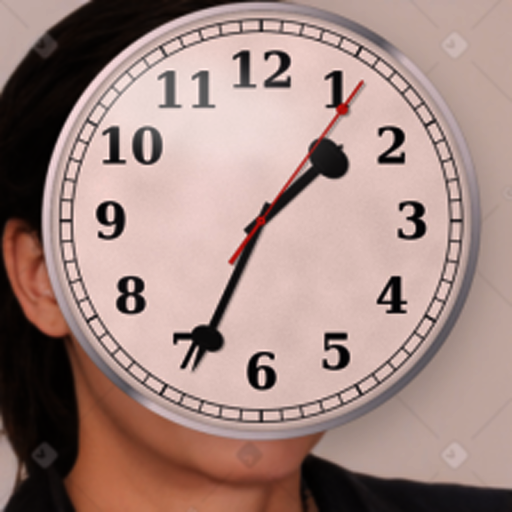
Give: 1:34:06
